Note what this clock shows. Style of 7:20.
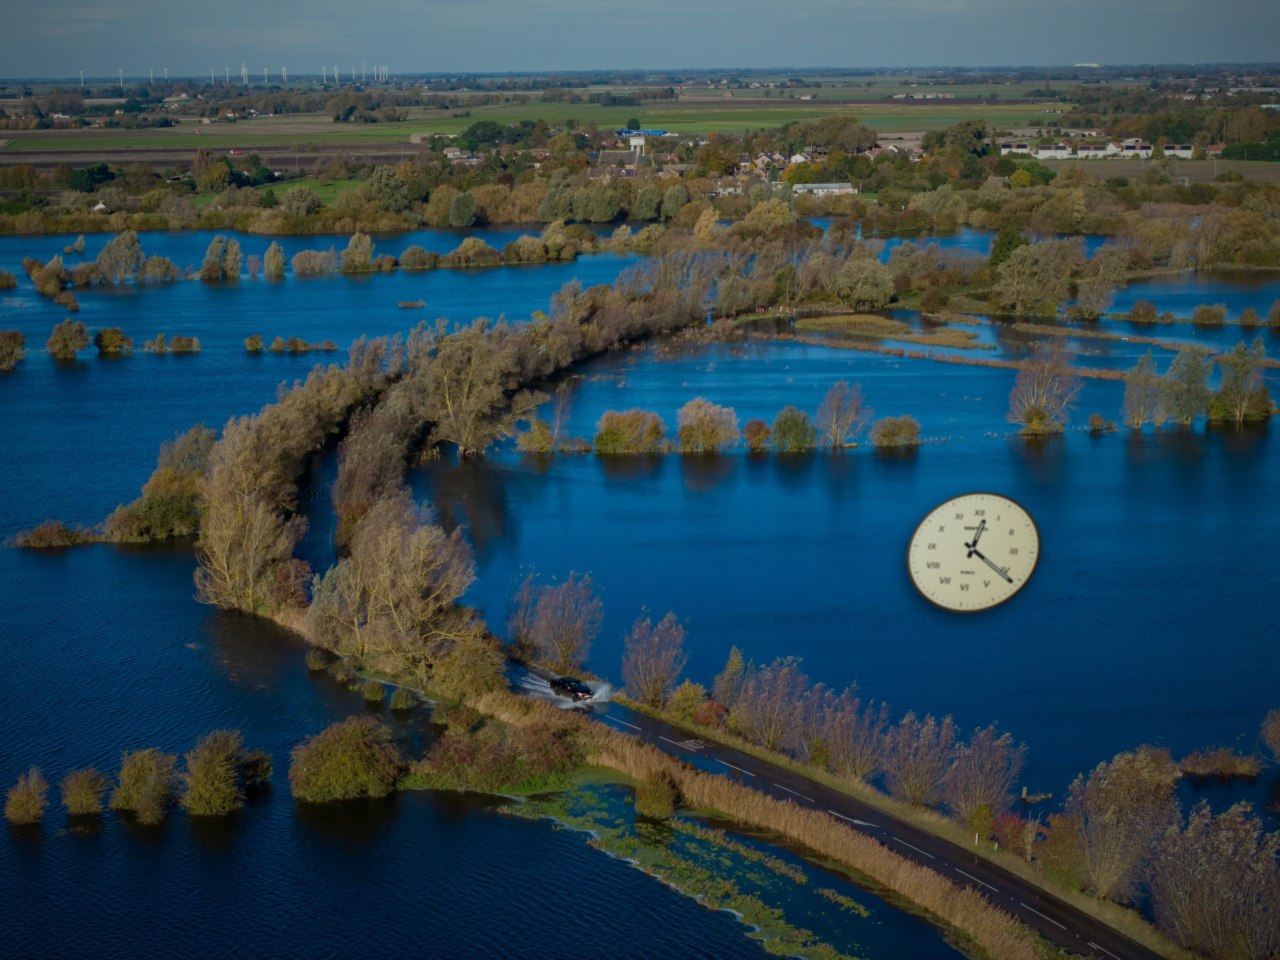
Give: 12:21
